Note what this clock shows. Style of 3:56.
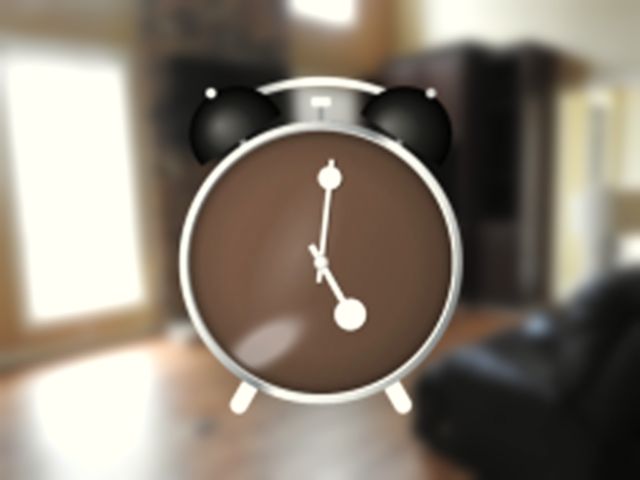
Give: 5:01
